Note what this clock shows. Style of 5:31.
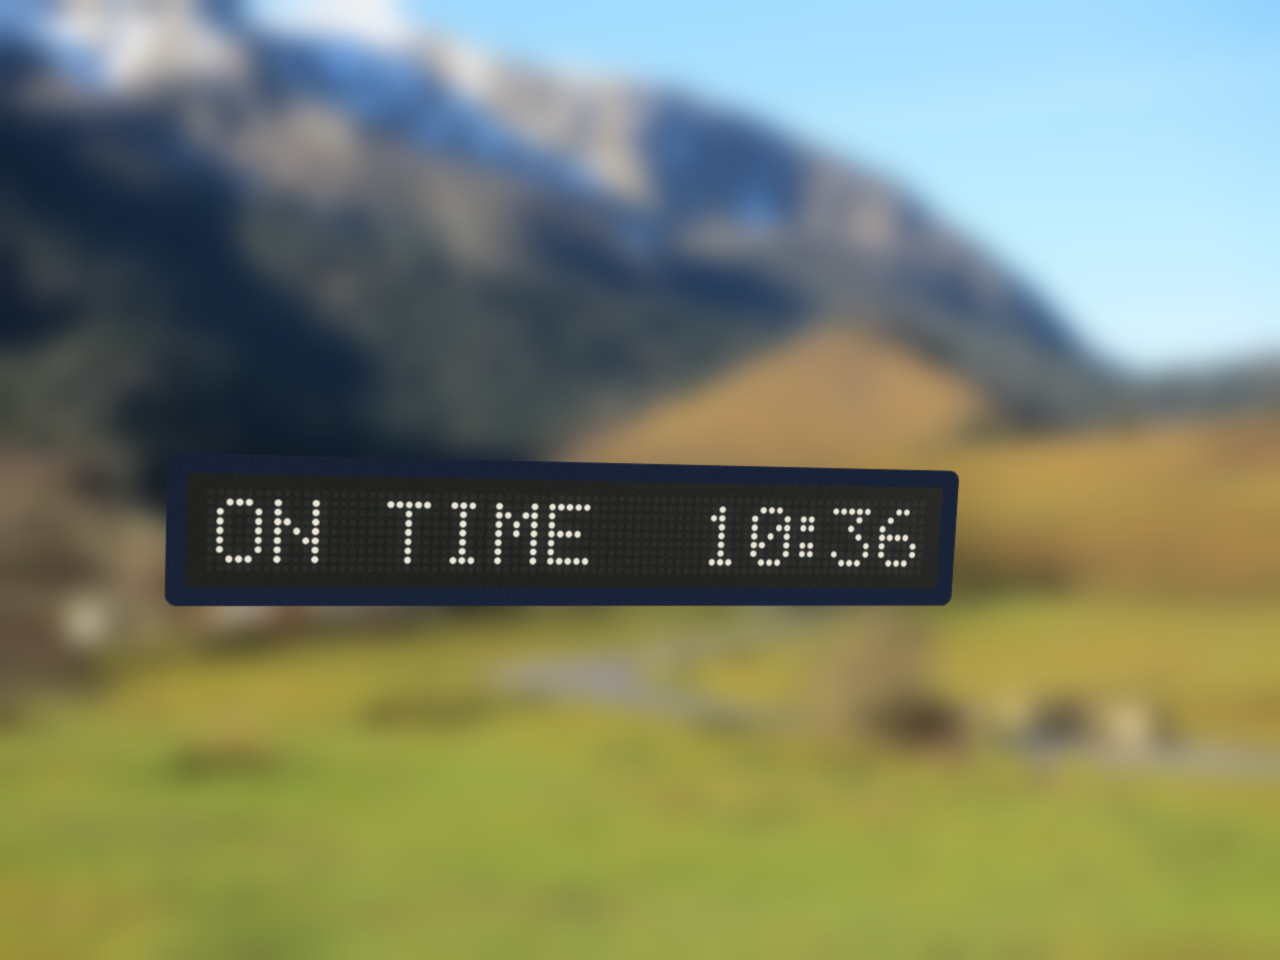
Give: 10:36
